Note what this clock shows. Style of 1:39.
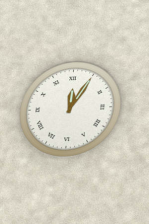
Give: 12:05
